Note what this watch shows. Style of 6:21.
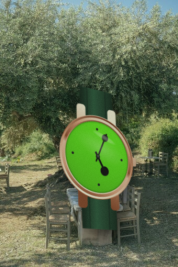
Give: 5:04
